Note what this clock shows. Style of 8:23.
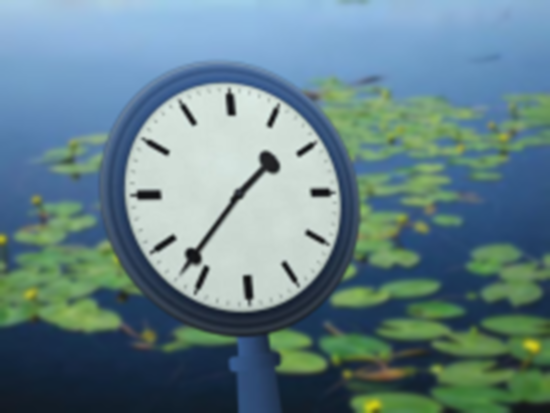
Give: 1:37
